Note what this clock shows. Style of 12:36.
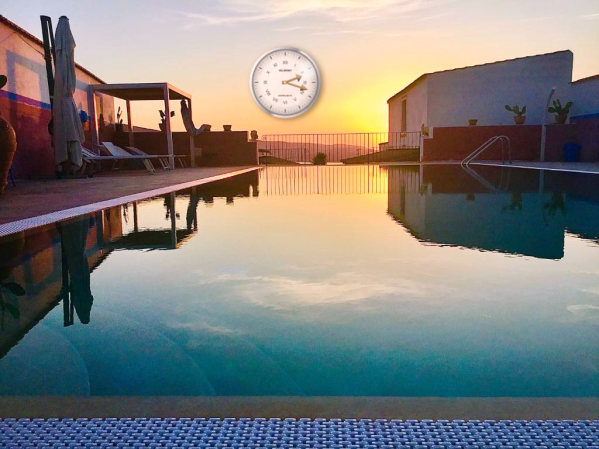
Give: 2:18
